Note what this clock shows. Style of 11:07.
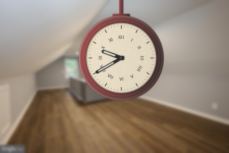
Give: 9:40
